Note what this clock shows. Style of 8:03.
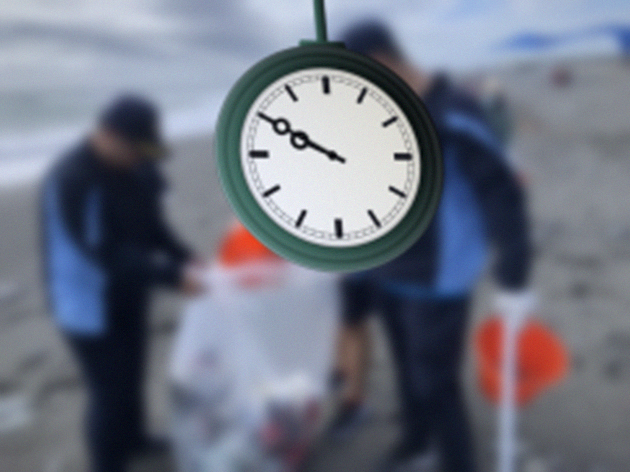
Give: 9:50
